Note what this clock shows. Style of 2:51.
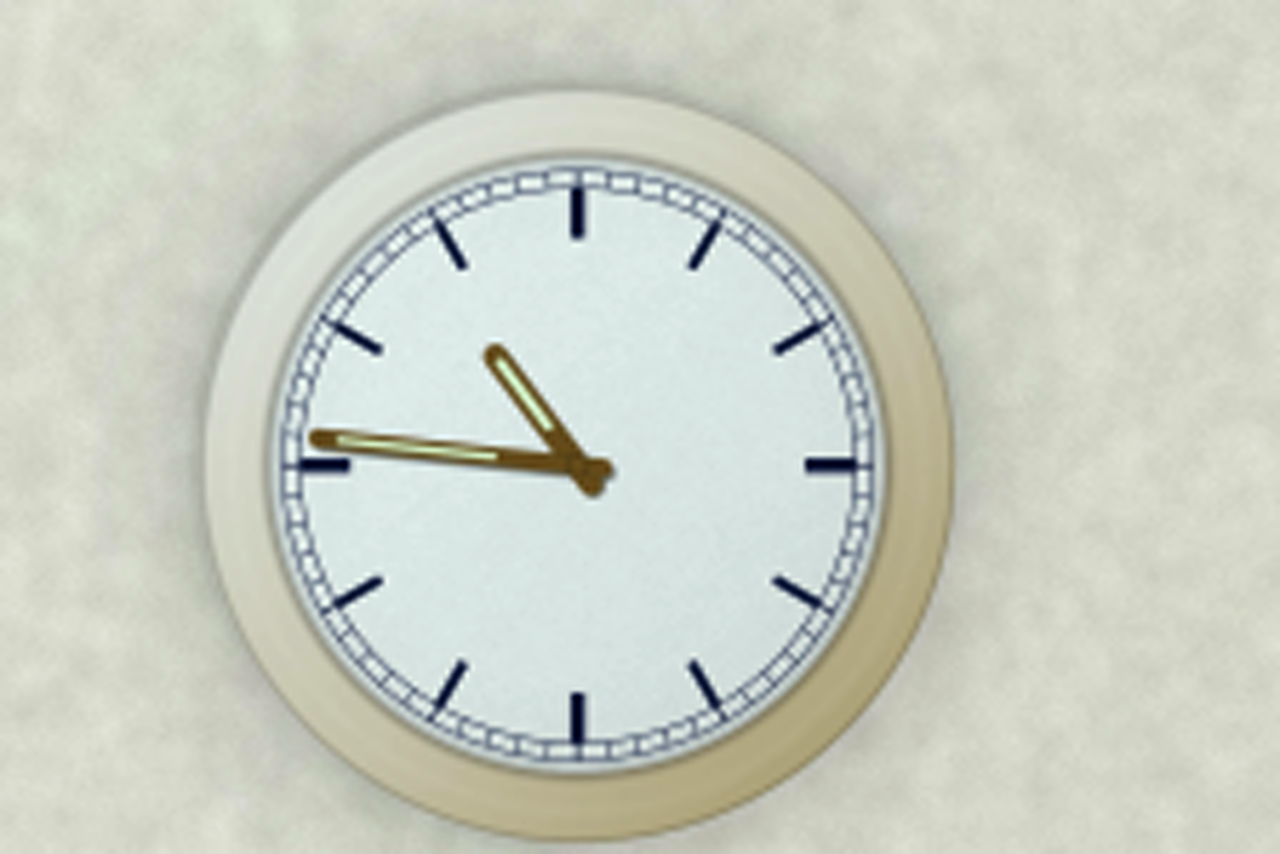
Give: 10:46
